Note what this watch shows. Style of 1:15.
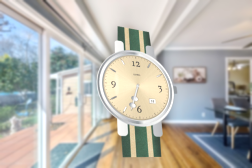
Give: 6:33
